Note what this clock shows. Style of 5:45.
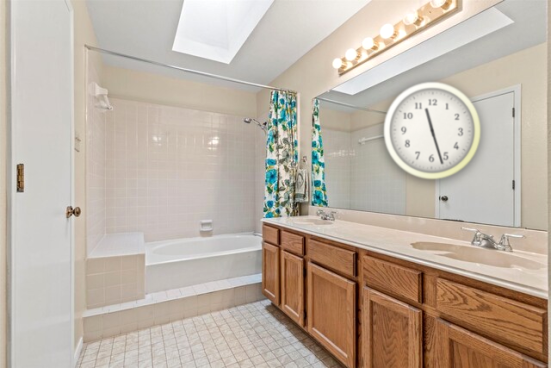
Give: 11:27
